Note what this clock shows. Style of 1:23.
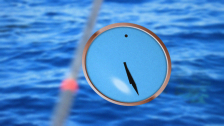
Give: 5:26
